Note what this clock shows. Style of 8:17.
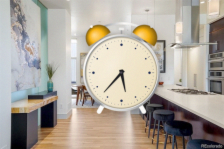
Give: 5:37
